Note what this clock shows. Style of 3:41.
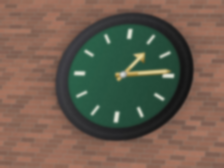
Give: 1:14
